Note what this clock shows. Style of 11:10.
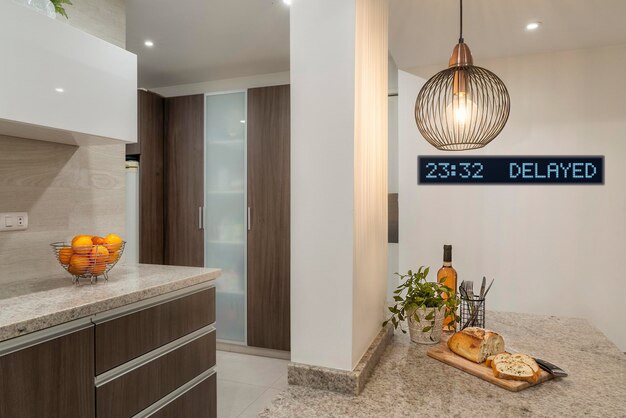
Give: 23:32
